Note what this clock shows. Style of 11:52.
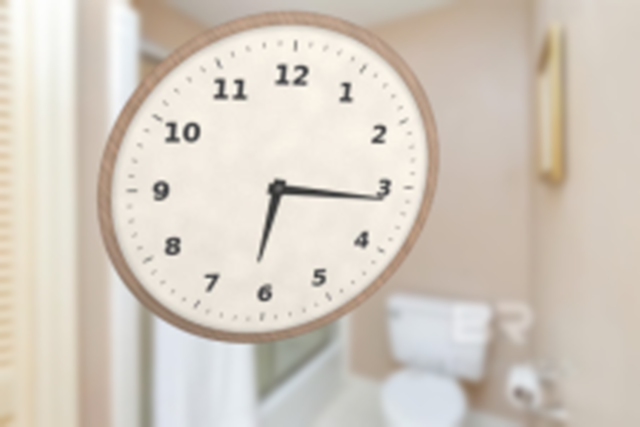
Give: 6:16
